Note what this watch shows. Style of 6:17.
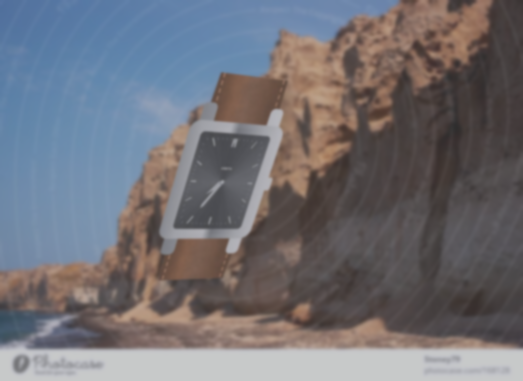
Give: 7:35
